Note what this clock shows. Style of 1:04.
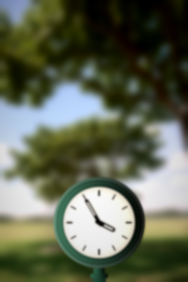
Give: 3:55
